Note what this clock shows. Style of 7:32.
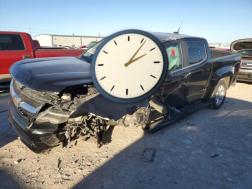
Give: 2:06
